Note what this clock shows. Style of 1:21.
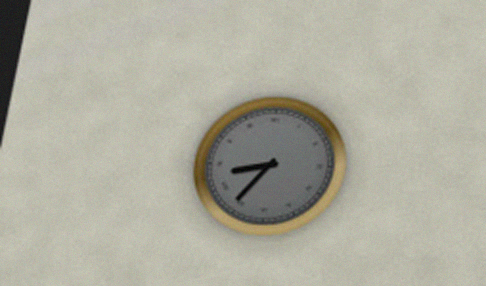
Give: 8:36
